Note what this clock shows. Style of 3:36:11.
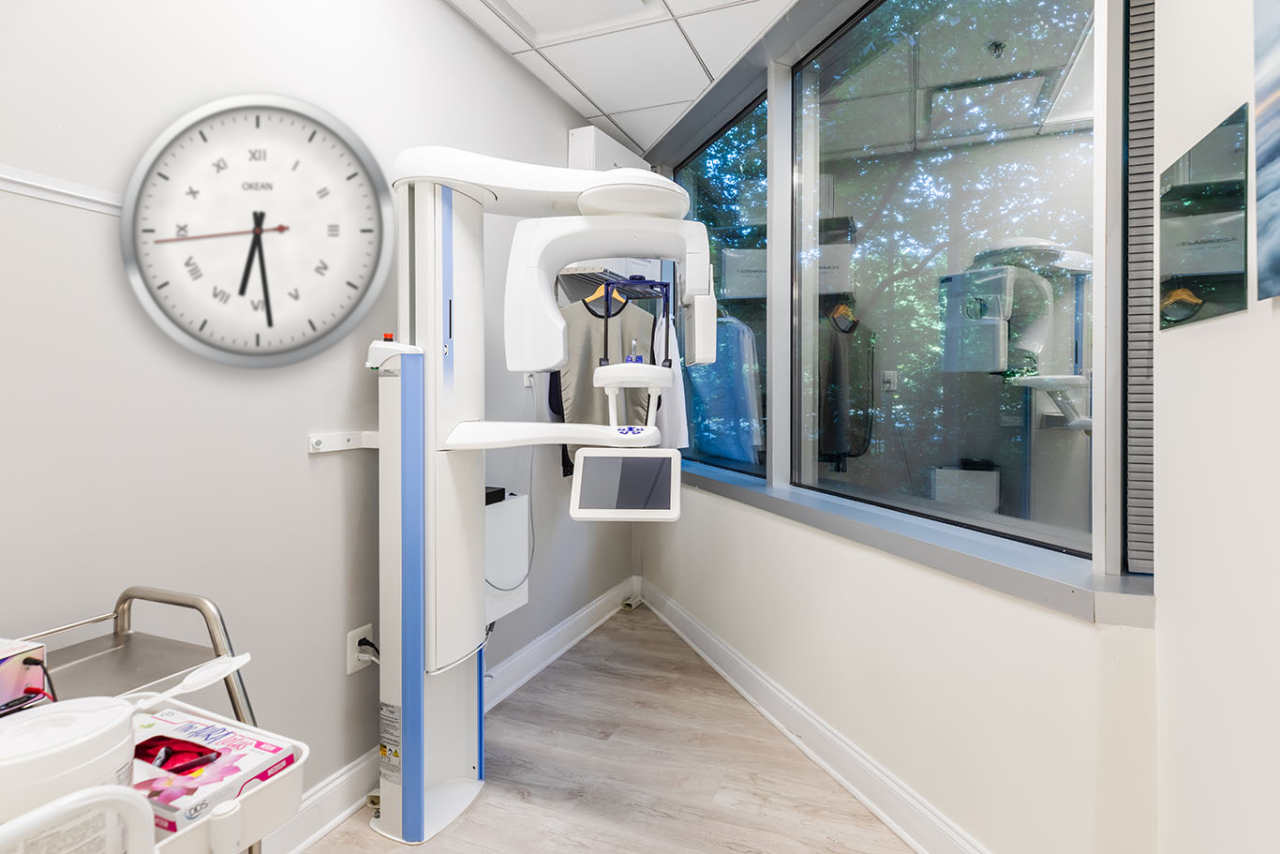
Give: 6:28:44
